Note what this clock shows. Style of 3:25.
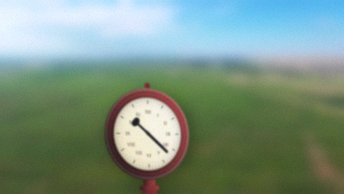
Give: 10:22
